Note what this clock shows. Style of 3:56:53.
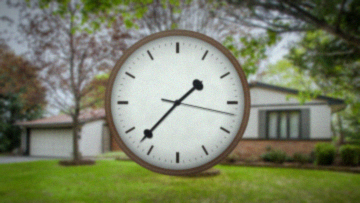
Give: 1:37:17
